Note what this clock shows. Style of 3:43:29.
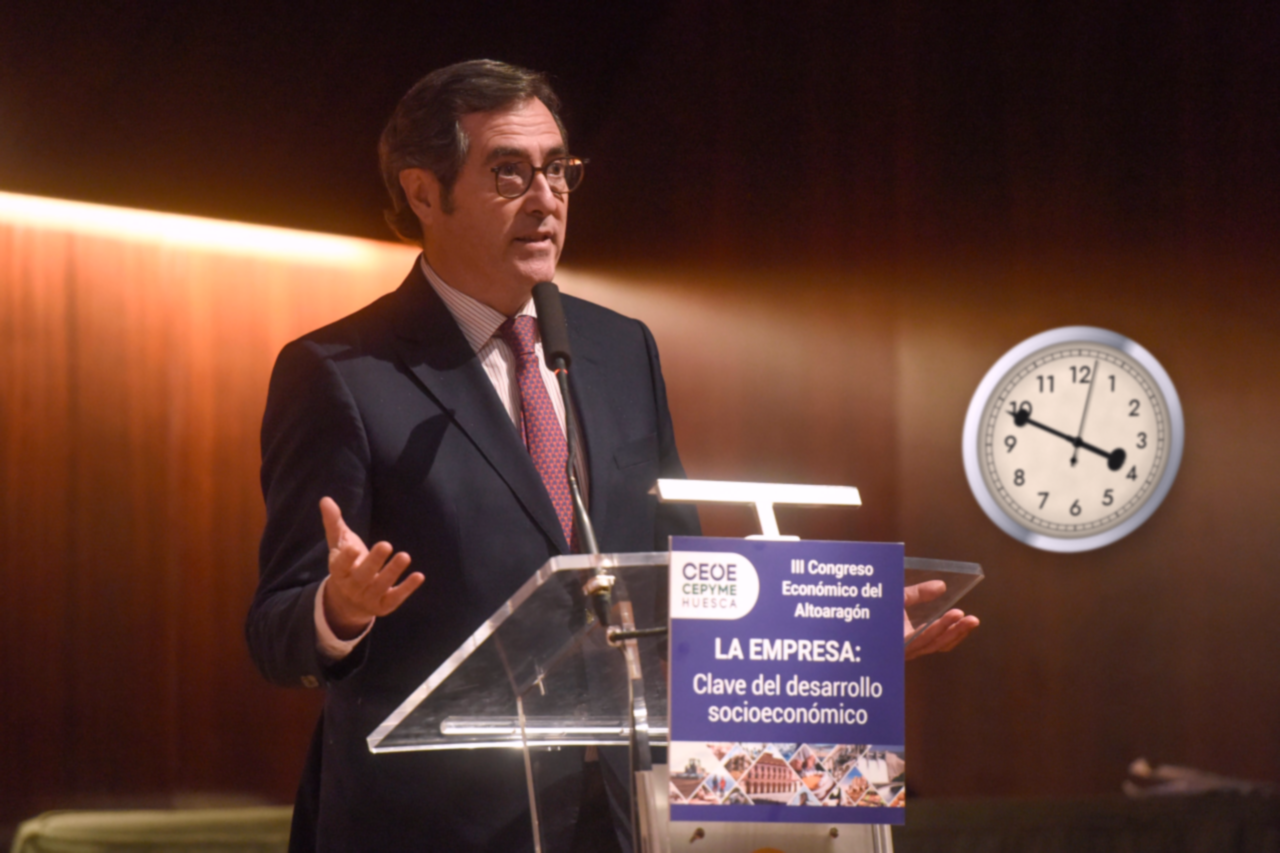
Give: 3:49:02
